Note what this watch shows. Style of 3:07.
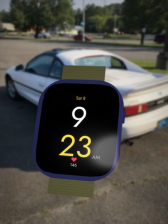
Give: 9:23
